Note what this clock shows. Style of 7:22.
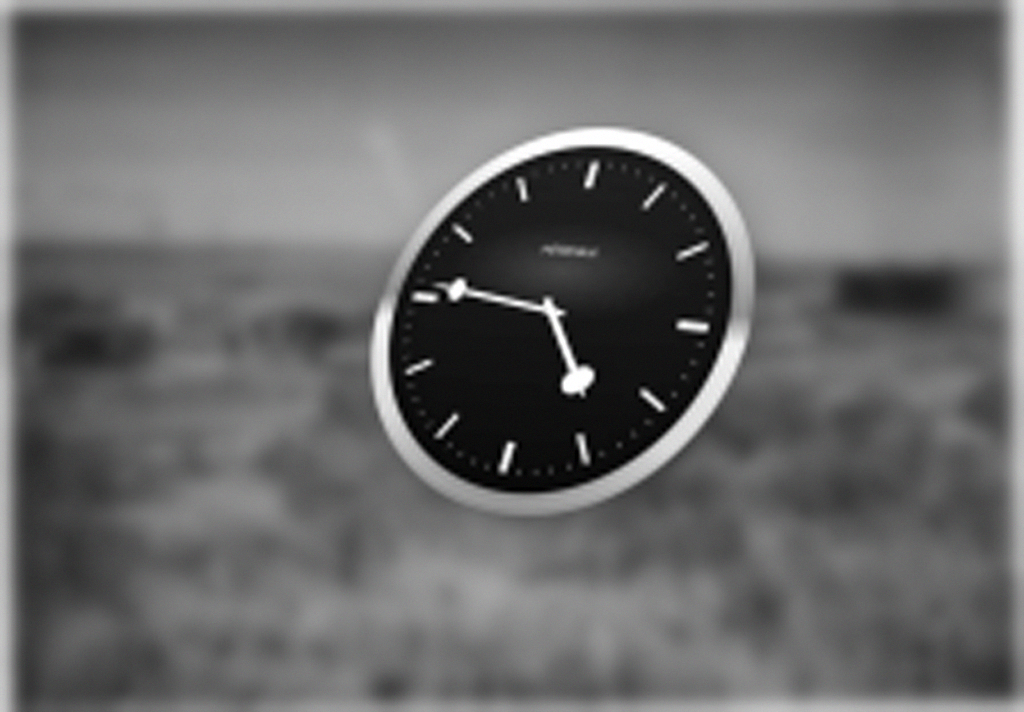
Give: 4:46
